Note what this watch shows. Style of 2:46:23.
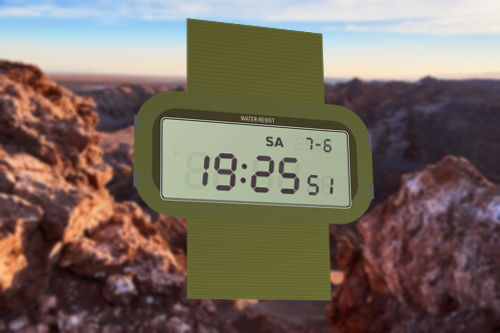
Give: 19:25:51
